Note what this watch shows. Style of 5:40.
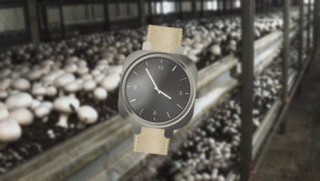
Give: 3:54
